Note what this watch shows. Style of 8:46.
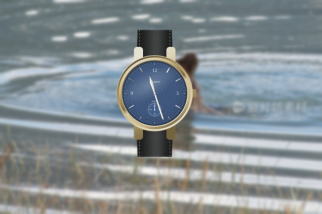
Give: 11:27
